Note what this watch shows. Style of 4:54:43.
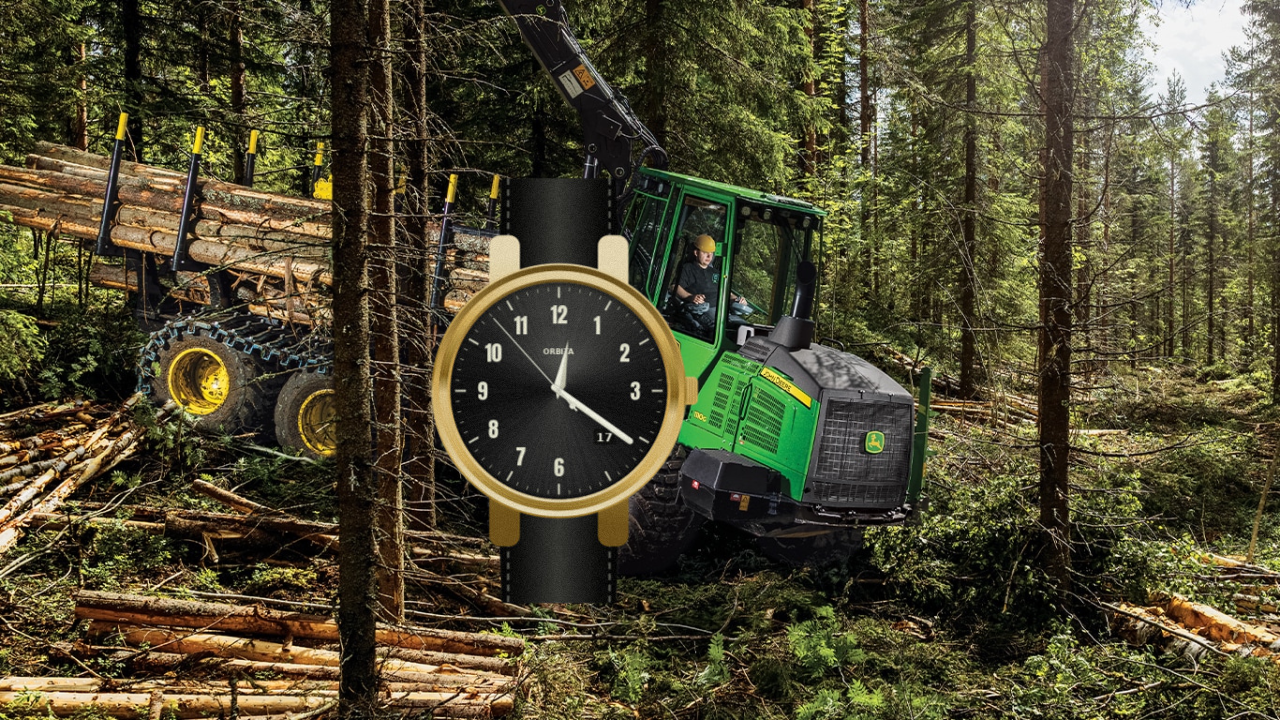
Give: 12:20:53
